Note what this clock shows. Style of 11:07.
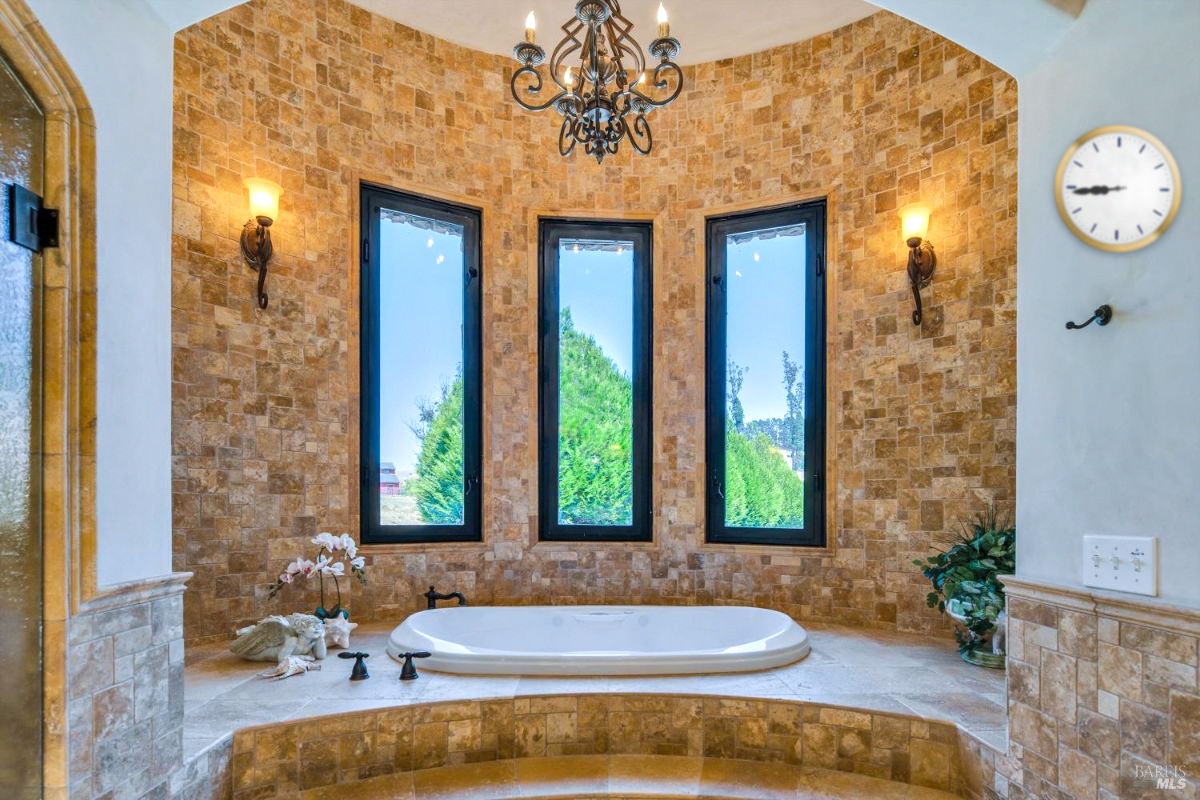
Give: 8:44
